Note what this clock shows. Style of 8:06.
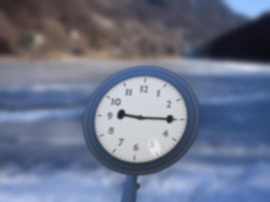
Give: 9:15
